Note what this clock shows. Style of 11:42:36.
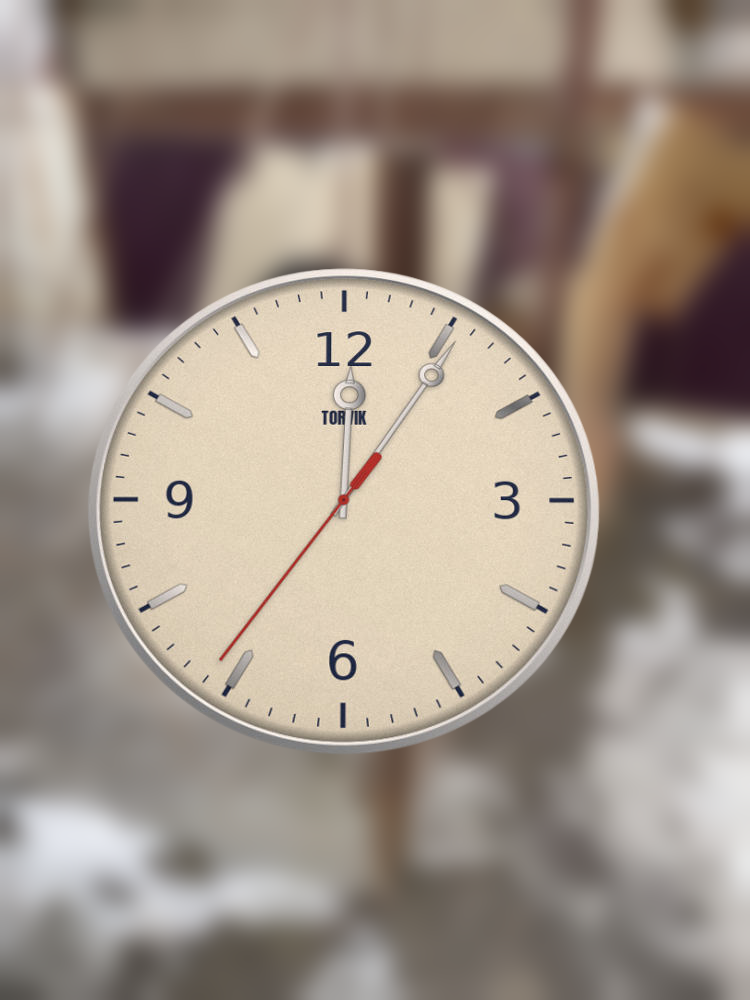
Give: 12:05:36
